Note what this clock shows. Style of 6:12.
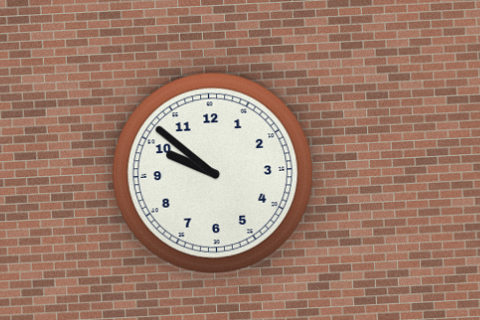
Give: 9:52
